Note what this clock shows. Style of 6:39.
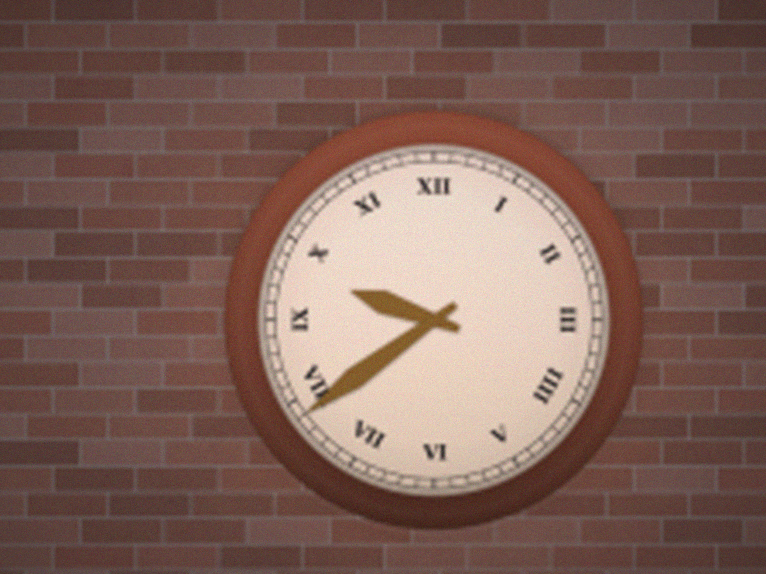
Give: 9:39
